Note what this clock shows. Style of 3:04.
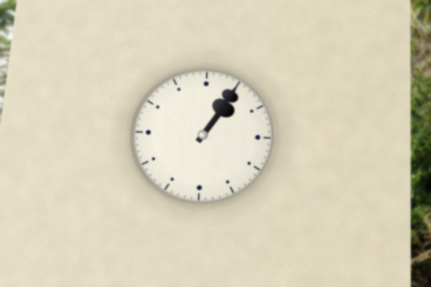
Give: 1:05
